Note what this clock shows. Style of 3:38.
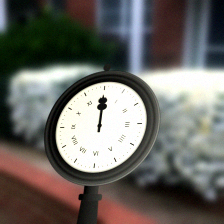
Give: 12:00
